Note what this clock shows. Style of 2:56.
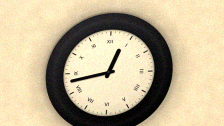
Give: 12:43
